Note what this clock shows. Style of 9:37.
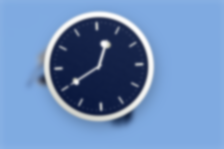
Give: 12:40
